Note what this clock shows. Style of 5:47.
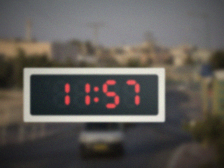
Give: 11:57
